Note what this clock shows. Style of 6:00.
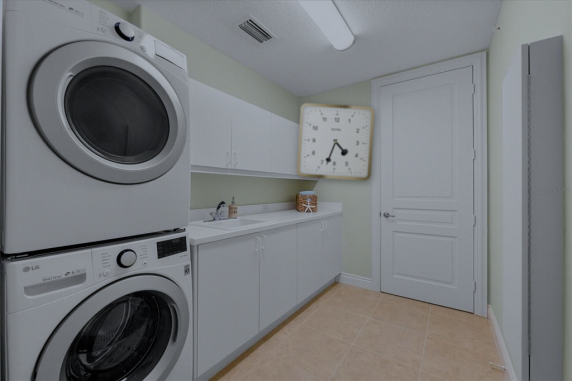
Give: 4:33
